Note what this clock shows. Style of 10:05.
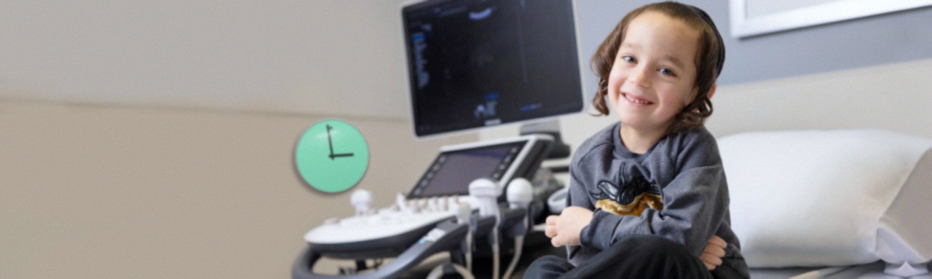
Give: 2:59
